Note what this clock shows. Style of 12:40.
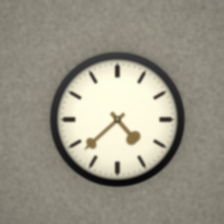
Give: 4:38
